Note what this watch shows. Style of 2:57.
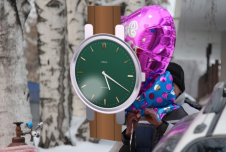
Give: 5:20
